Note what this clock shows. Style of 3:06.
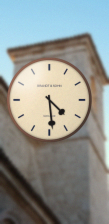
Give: 4:29
